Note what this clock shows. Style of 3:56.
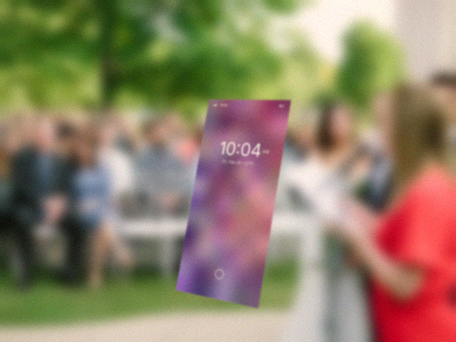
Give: 10:04
